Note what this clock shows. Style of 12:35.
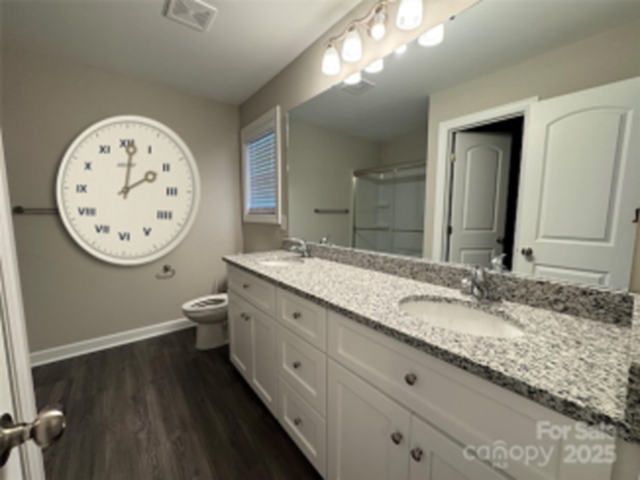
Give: 2:01
